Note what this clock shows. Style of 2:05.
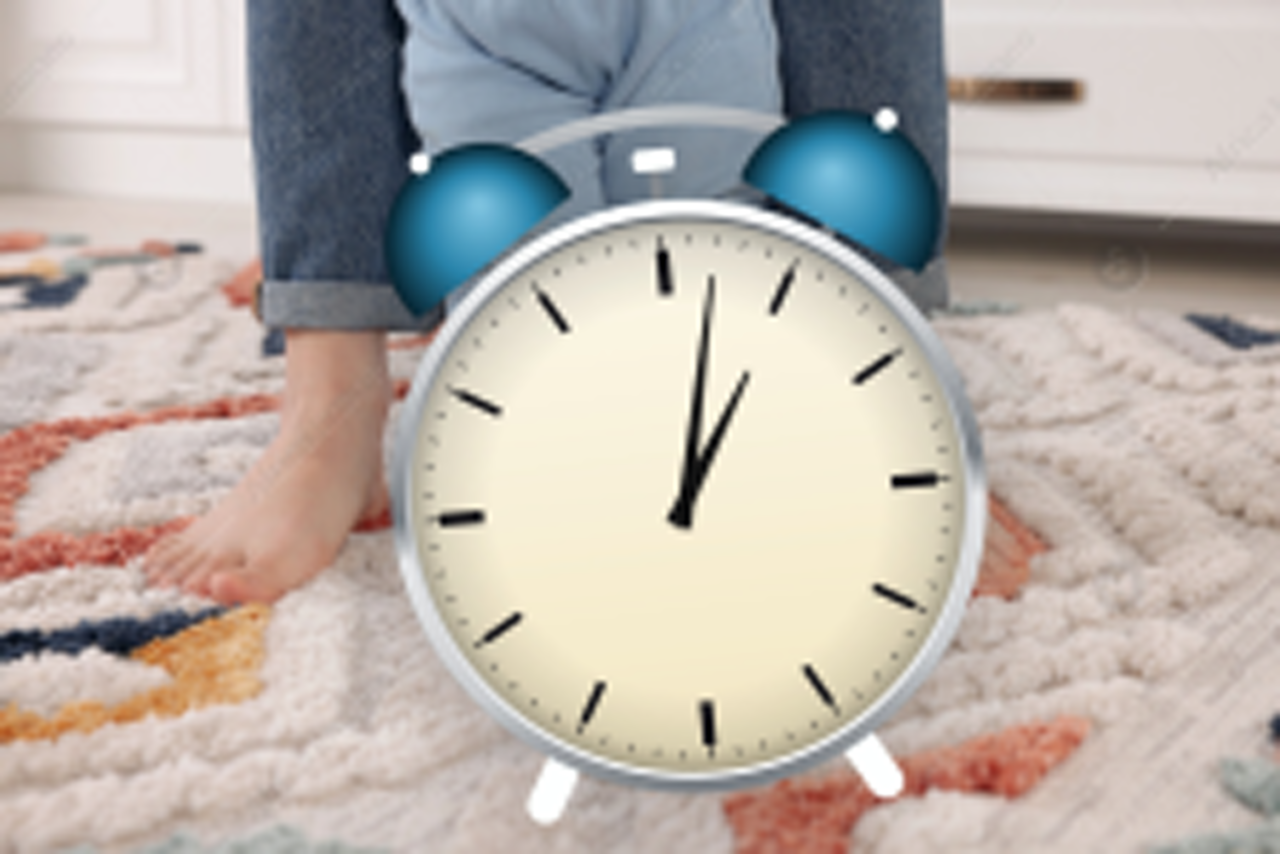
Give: 1:02
